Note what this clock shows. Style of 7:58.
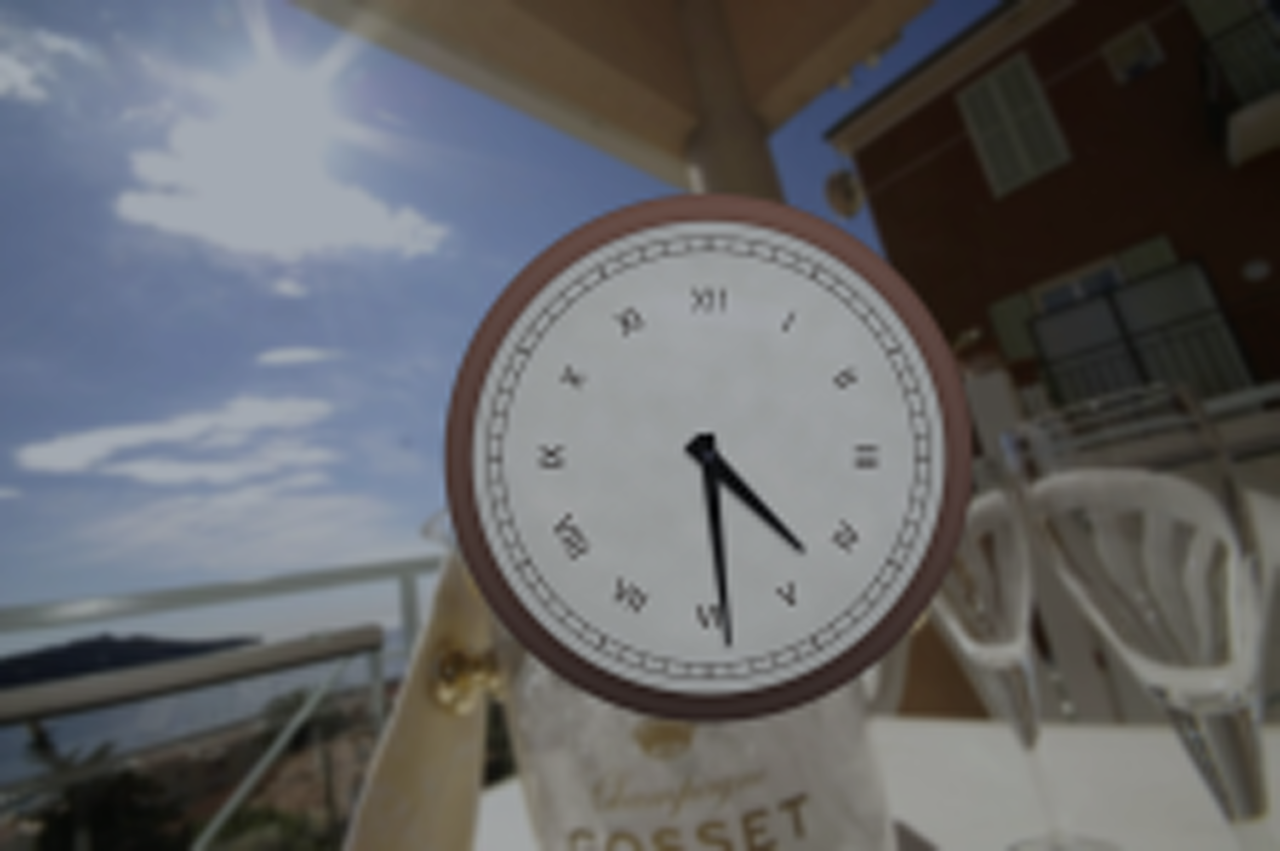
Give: 4:29
